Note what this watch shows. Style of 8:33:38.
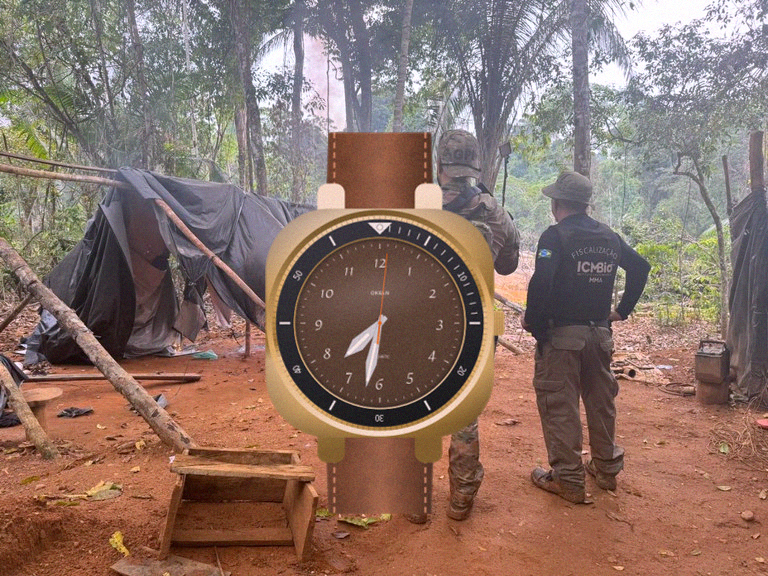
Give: 7:32:01
